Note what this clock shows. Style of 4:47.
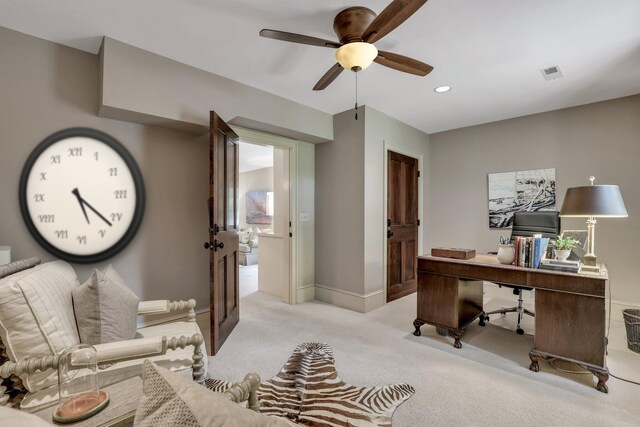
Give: 5:22
